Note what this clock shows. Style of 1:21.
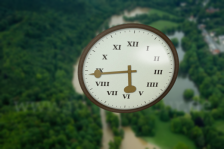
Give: 5:44
